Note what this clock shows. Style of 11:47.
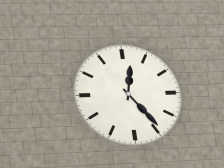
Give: 12:24
